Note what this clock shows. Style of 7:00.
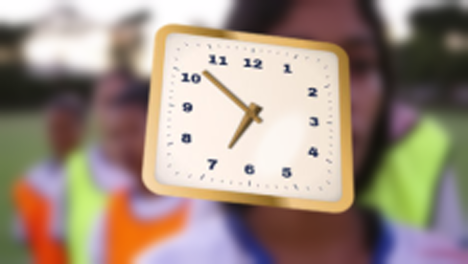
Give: 6:52
